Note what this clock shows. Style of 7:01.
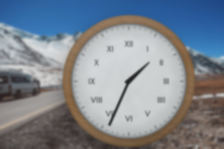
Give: 1:34
